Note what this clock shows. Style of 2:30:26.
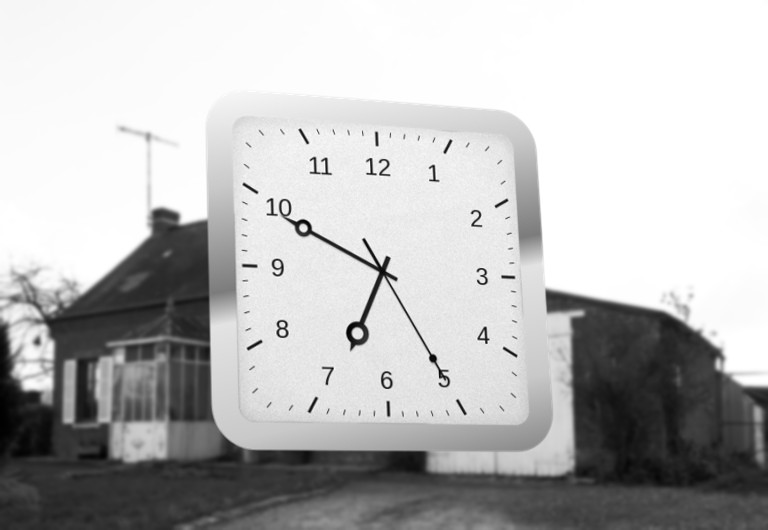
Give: 6:49:25
